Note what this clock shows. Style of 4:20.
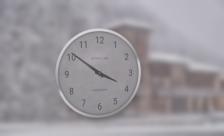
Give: 3:51
